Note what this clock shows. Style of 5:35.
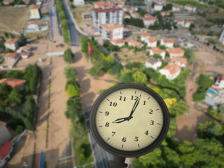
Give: 8:02
